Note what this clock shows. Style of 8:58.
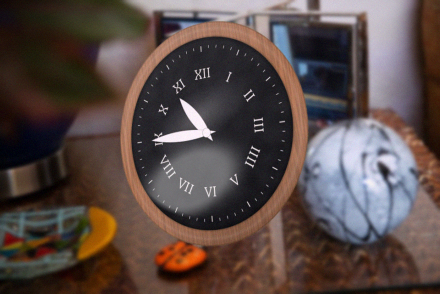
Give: 10:45
